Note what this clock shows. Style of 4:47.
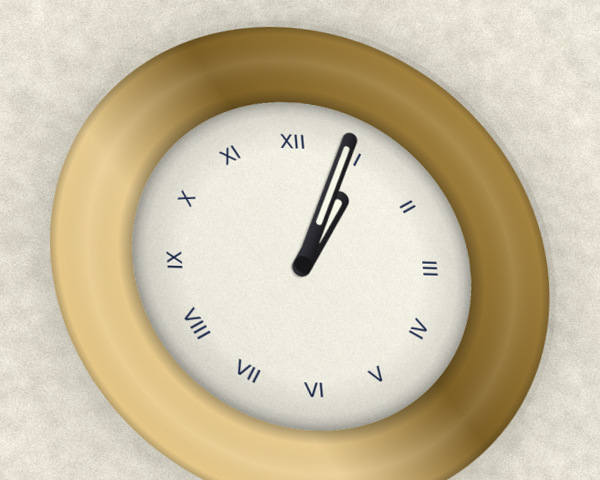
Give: 1:04
